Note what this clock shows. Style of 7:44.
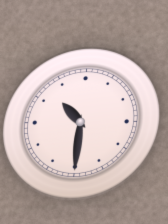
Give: 10:30
